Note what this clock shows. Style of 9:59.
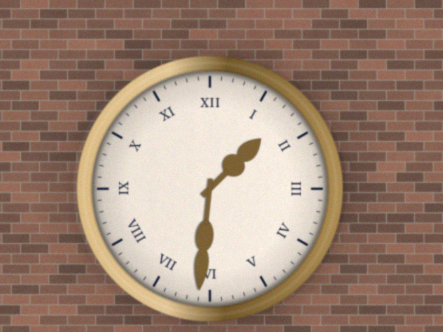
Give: 1:31
